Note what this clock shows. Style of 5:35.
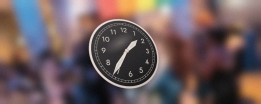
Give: 1:36
